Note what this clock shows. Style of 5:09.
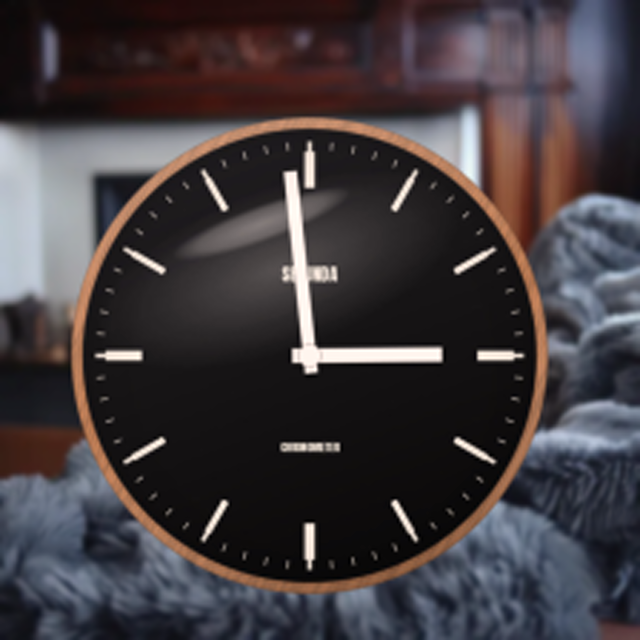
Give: 2:59
